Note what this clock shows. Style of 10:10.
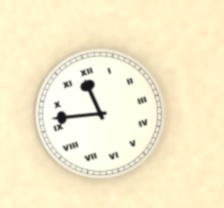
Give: 11:47
